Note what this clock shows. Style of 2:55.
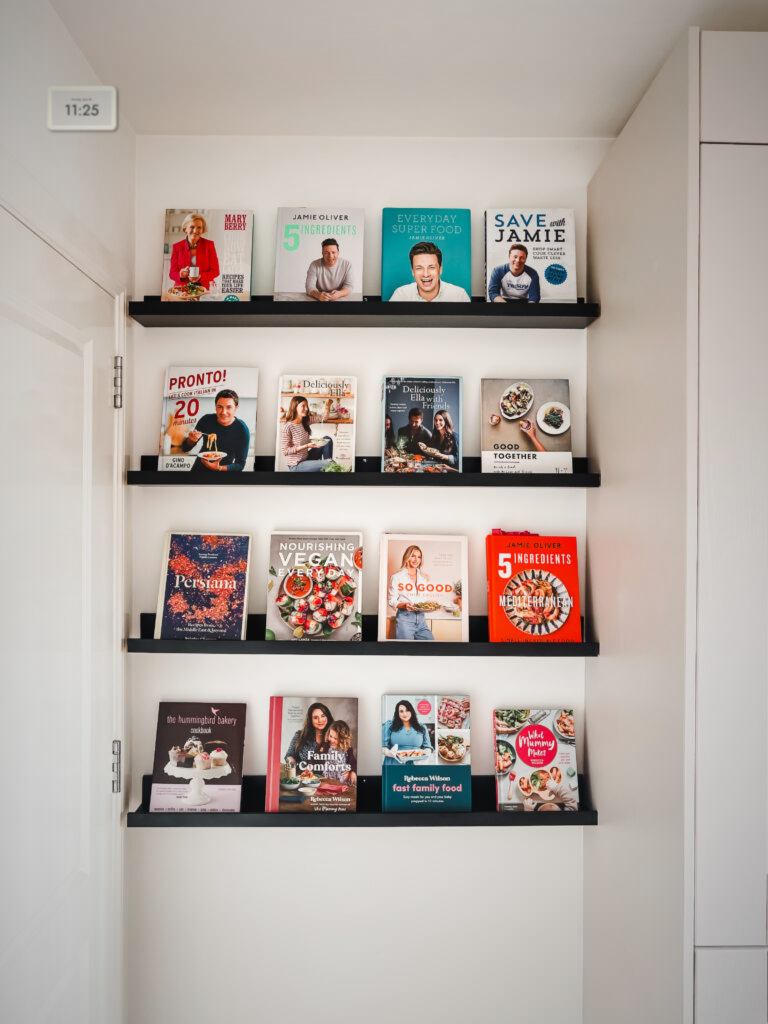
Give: 11:25
